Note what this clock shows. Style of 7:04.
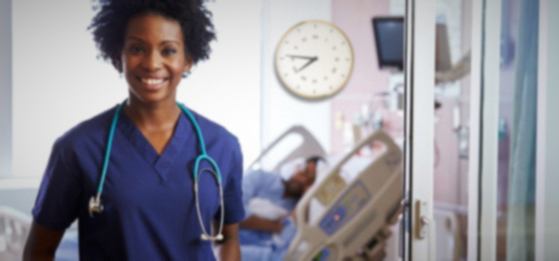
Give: 7:46
